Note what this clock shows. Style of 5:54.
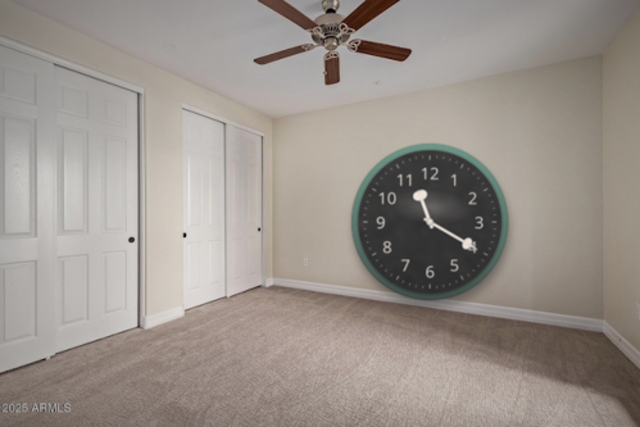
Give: 11:20
